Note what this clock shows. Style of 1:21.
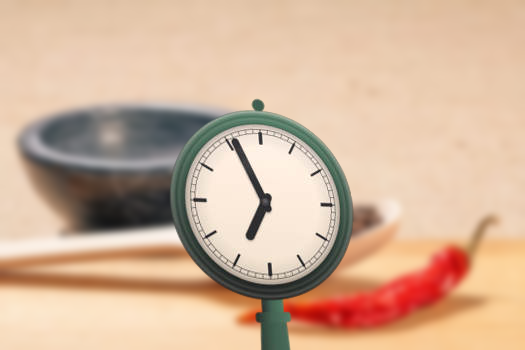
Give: 6:56
